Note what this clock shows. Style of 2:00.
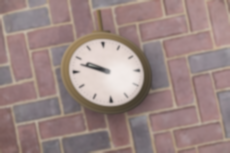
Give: 9:48
